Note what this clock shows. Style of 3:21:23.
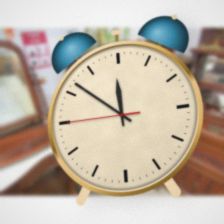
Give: 11:51:45
